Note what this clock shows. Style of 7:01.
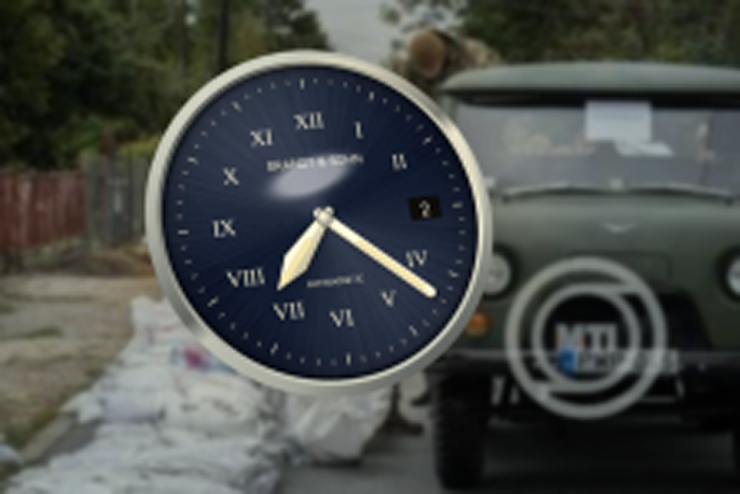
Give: 7:22
